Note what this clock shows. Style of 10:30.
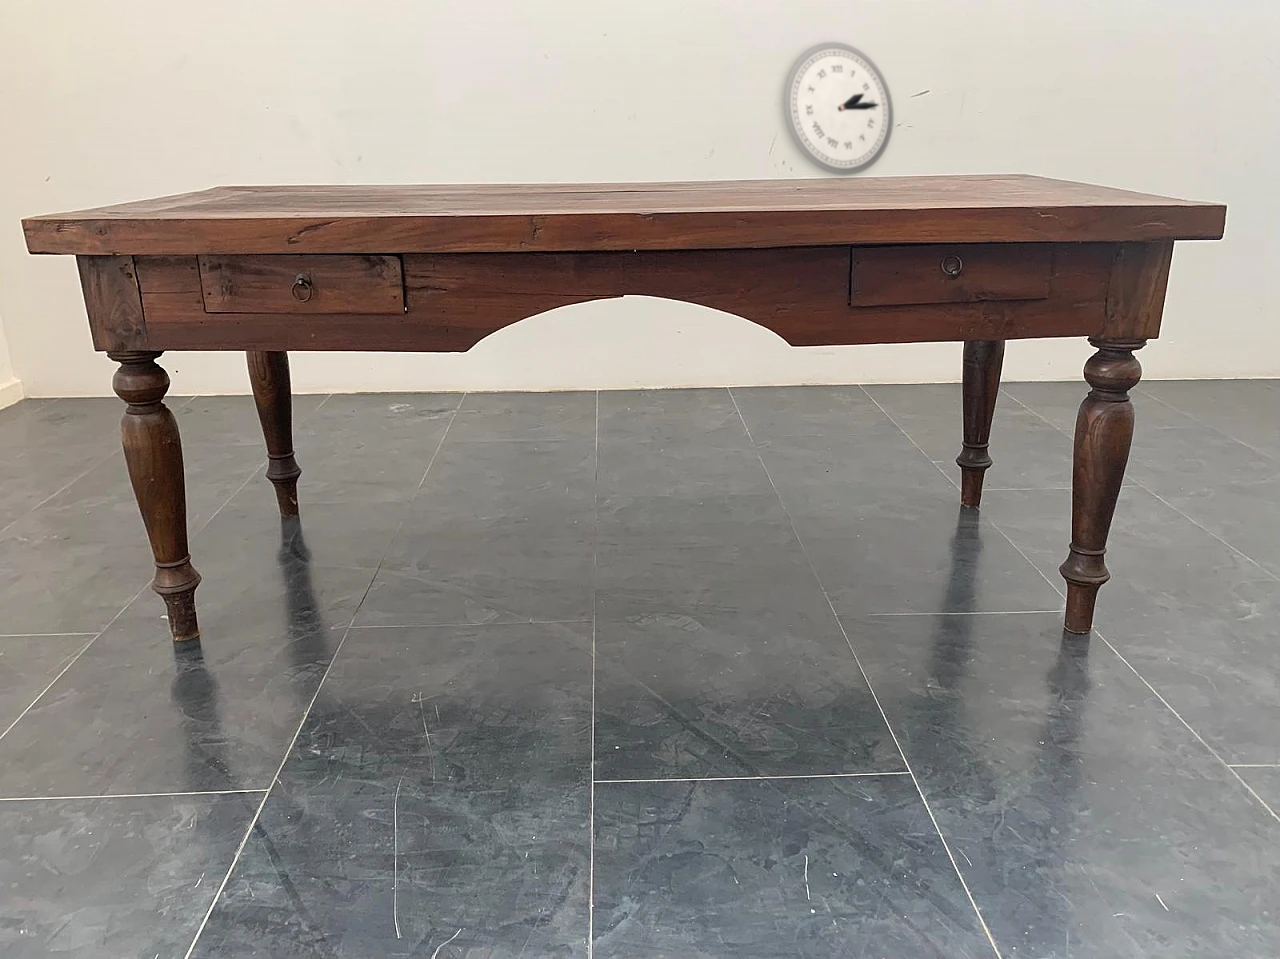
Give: 2:15
